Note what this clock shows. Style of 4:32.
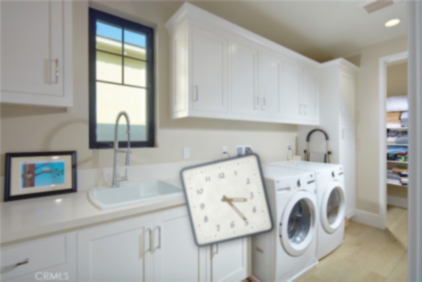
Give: 3:25
